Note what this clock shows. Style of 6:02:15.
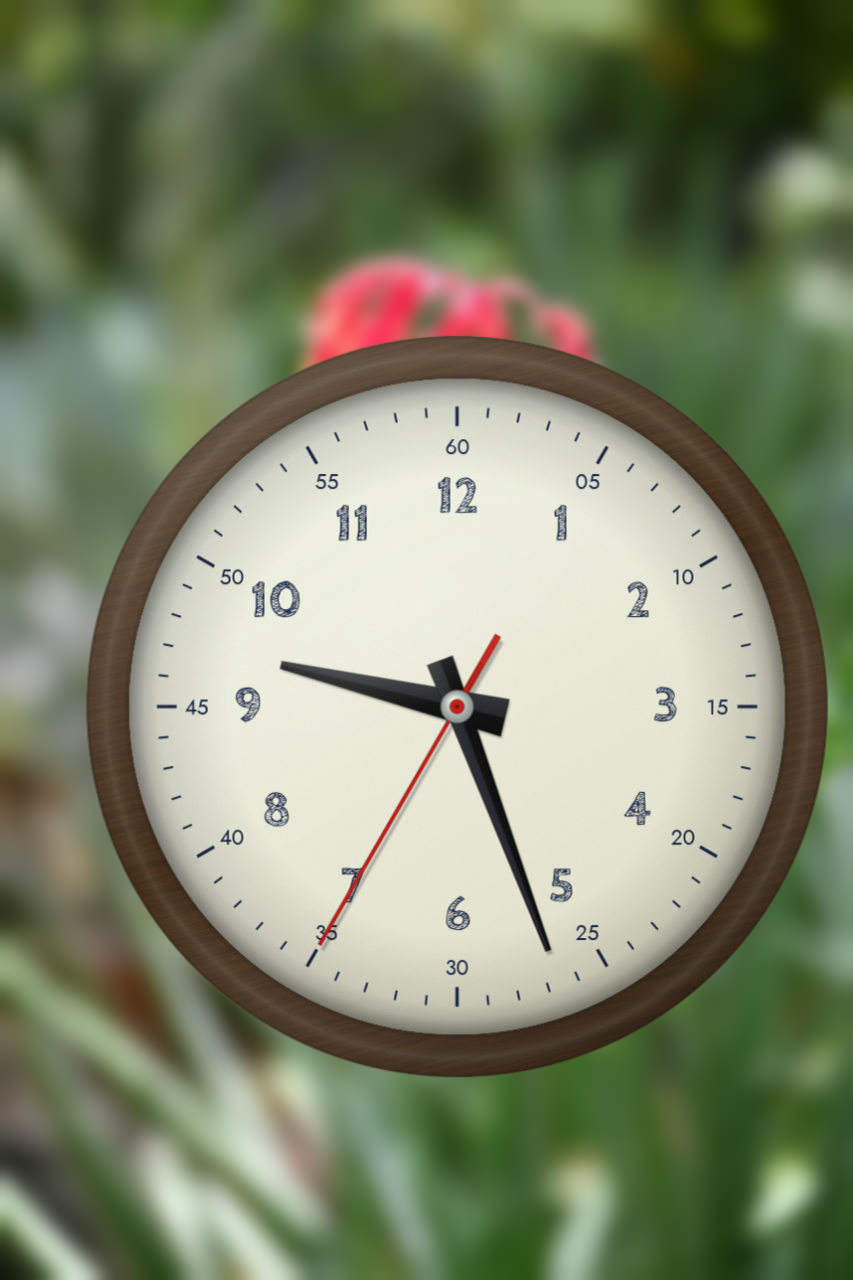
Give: 9:26:35
